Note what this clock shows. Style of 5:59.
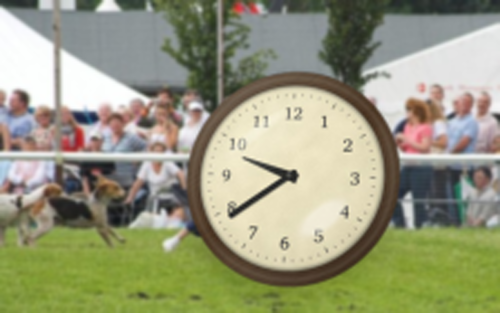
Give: 9:39
